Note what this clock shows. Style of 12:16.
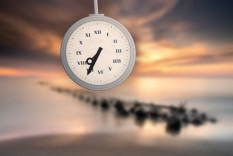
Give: 7:35
